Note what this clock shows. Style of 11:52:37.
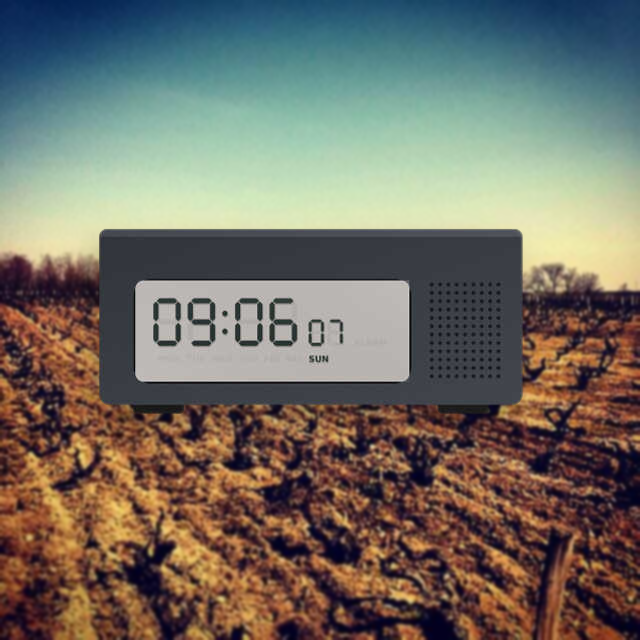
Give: 9:06:07
